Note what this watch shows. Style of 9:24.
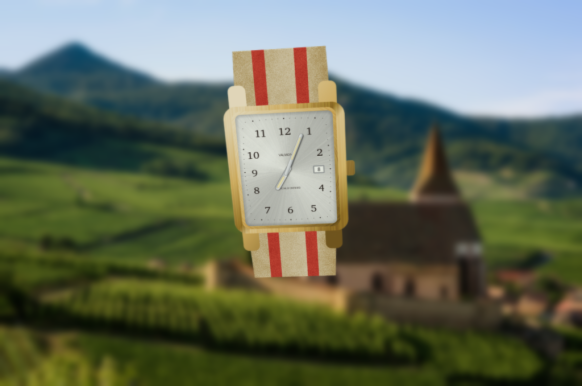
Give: 7:04
